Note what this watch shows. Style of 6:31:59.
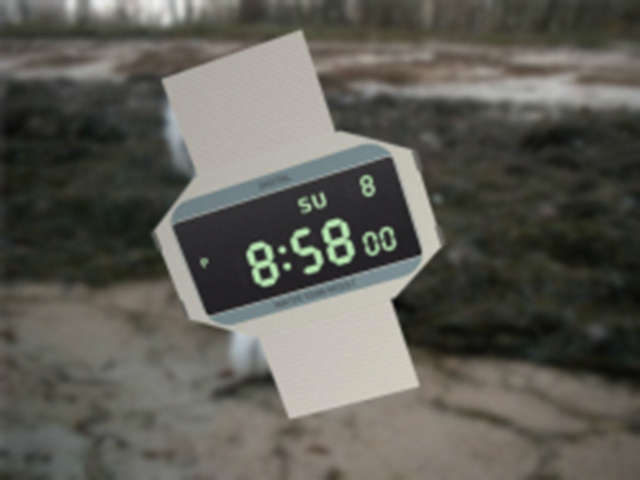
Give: 8:58:00
